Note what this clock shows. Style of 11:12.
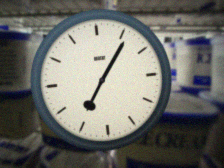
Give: 7:06
